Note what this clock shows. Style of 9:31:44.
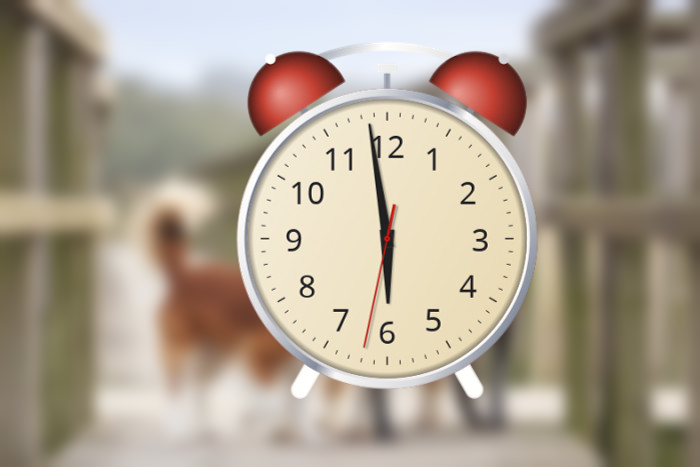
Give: 5:58:32
